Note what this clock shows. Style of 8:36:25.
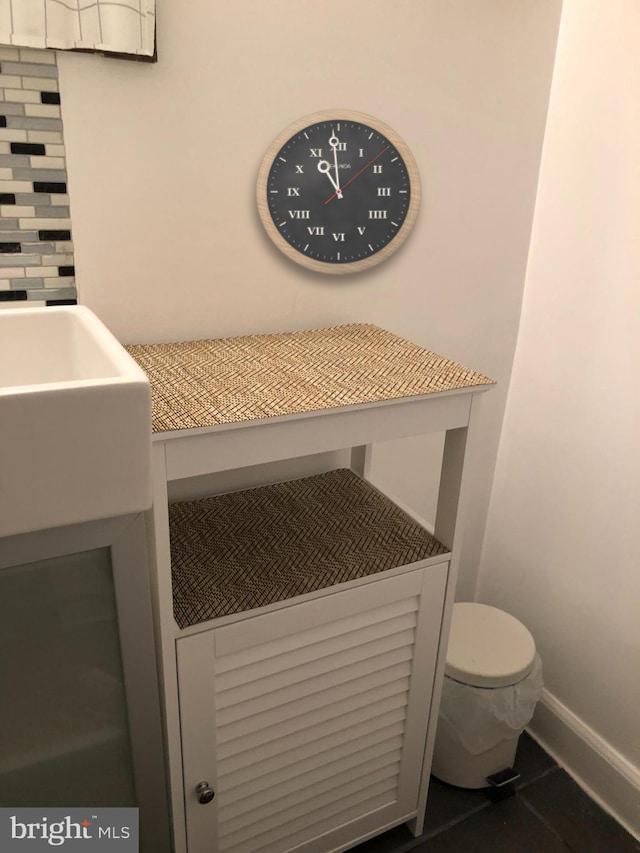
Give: 10:59:08
